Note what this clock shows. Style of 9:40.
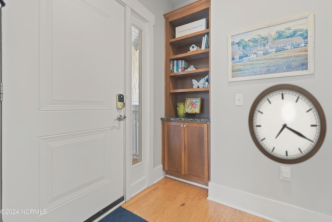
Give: 7:20
